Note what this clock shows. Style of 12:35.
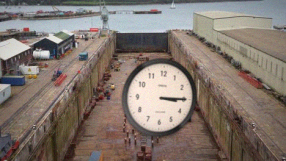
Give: 3:15
